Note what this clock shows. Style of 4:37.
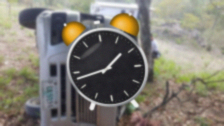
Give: 1:43
